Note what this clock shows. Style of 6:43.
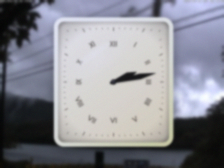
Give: 2:13
